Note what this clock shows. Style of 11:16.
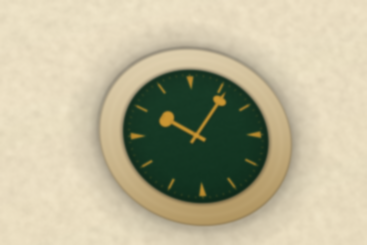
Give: 10:06
